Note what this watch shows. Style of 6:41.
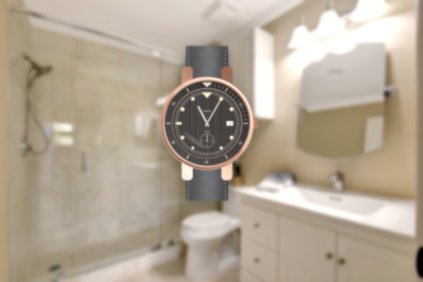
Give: 11:05
